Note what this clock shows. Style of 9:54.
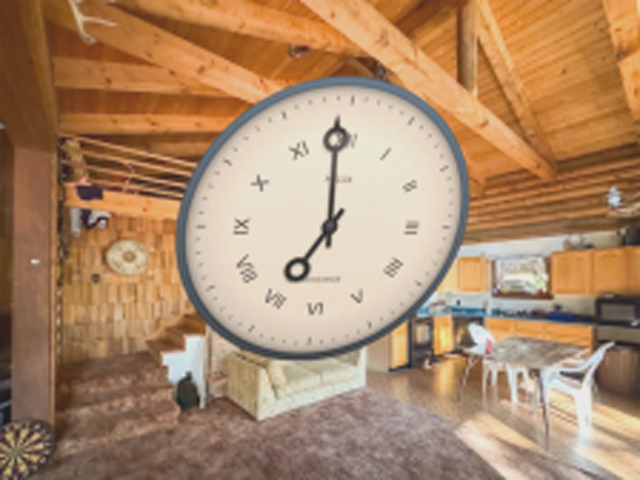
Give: 6:59
